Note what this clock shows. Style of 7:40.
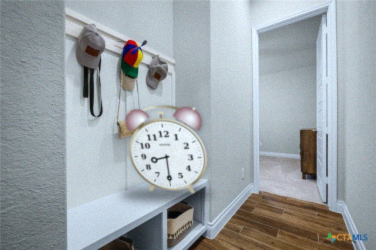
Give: 8:30
